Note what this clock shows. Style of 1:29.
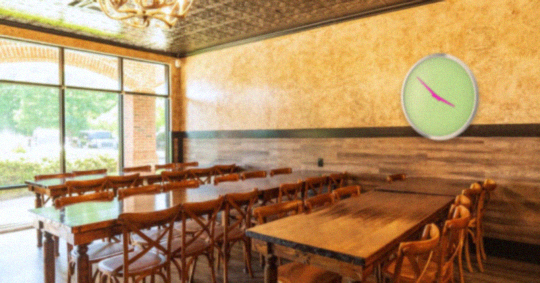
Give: 3:52
